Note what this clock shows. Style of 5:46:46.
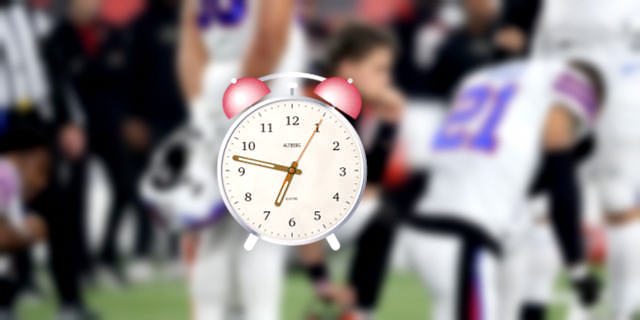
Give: 6:47:05
